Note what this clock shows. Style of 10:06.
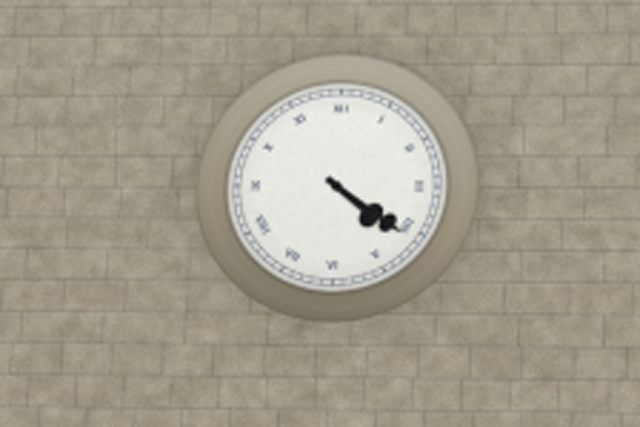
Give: 4:21
